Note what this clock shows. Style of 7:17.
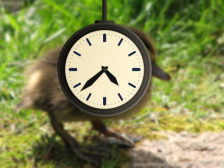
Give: 4:38
